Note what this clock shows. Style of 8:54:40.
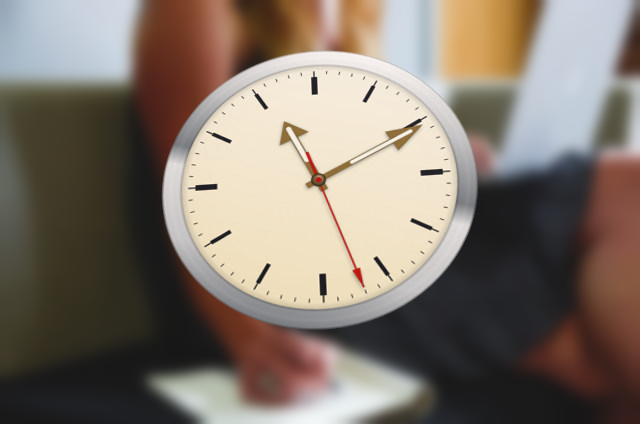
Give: 11:10:27
